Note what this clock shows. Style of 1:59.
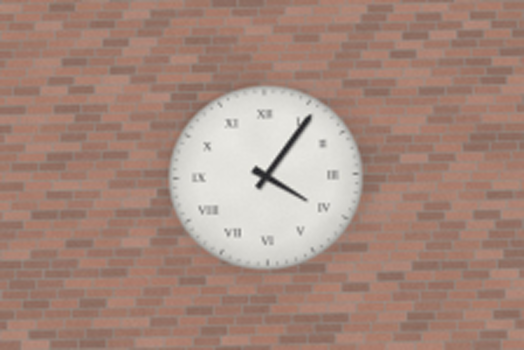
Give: 4:06
